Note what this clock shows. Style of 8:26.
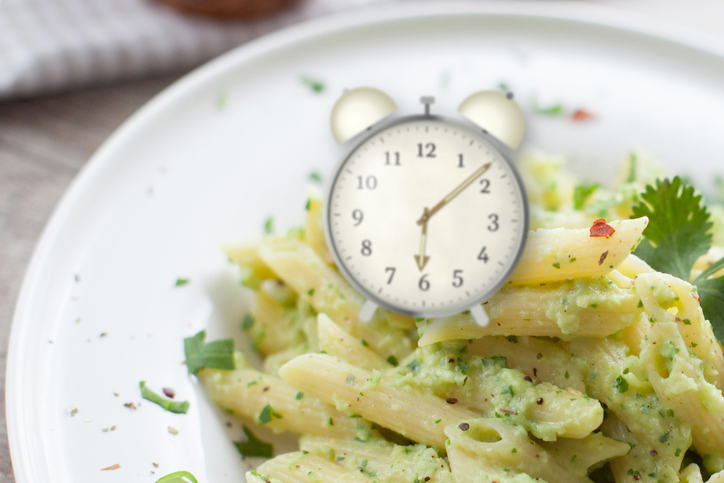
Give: 6:08
